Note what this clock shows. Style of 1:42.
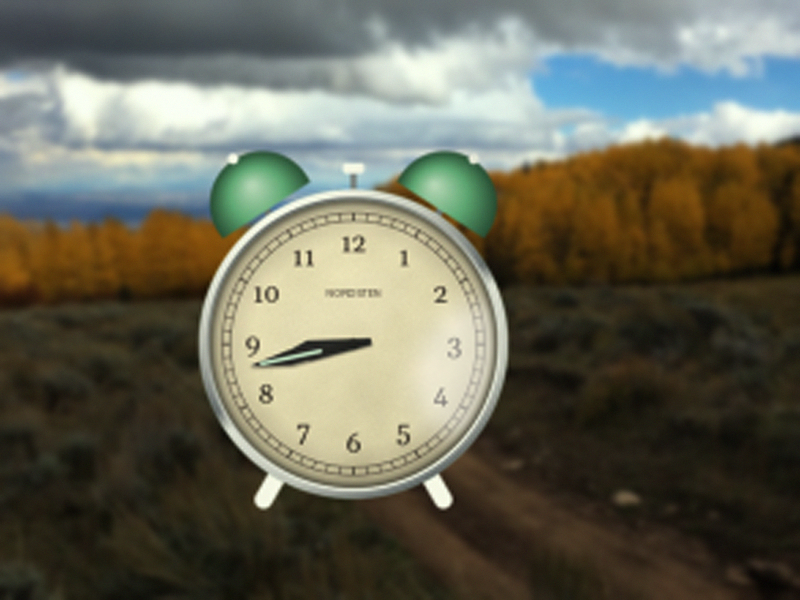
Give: 8:43
